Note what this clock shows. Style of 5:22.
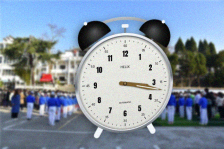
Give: 3:17
